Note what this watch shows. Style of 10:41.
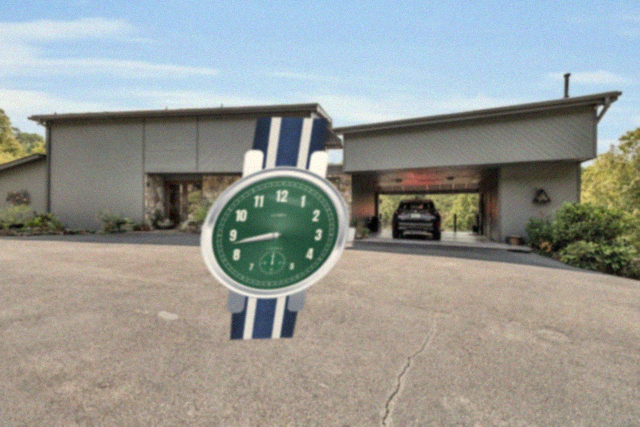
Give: 8:43
